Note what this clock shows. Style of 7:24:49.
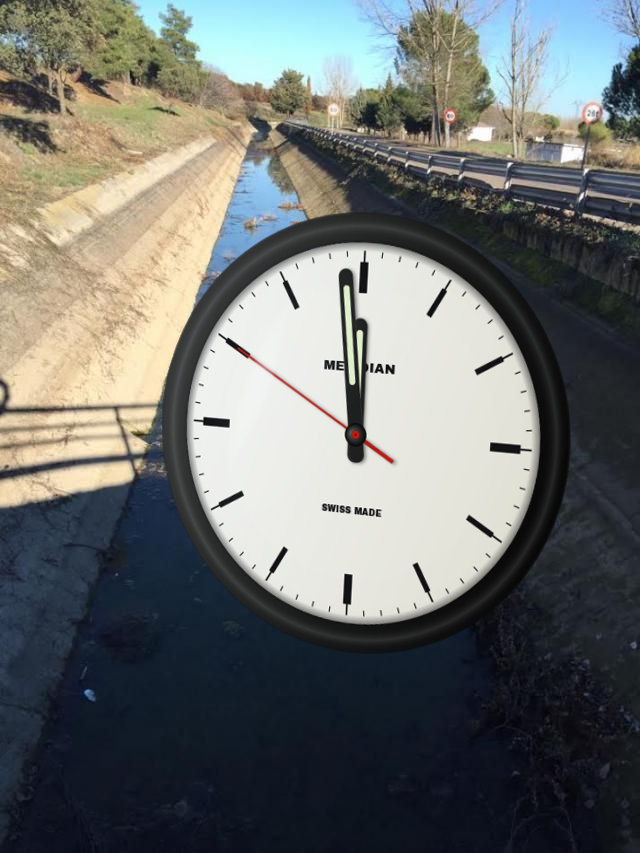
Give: 11:58:50
